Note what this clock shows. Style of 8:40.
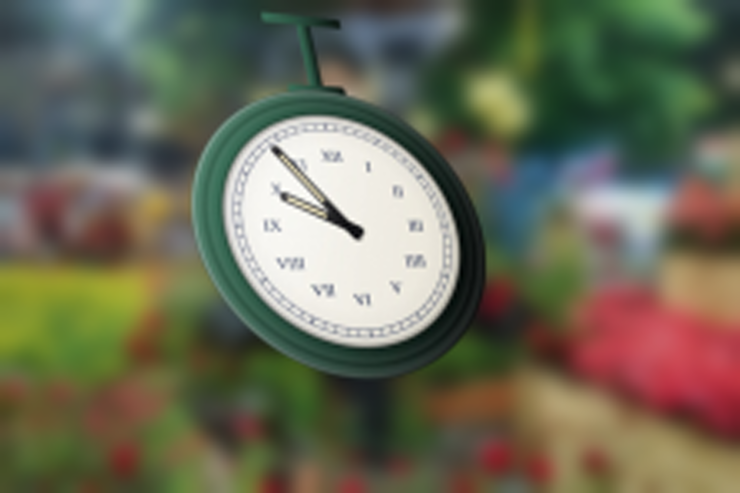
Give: 9:54
